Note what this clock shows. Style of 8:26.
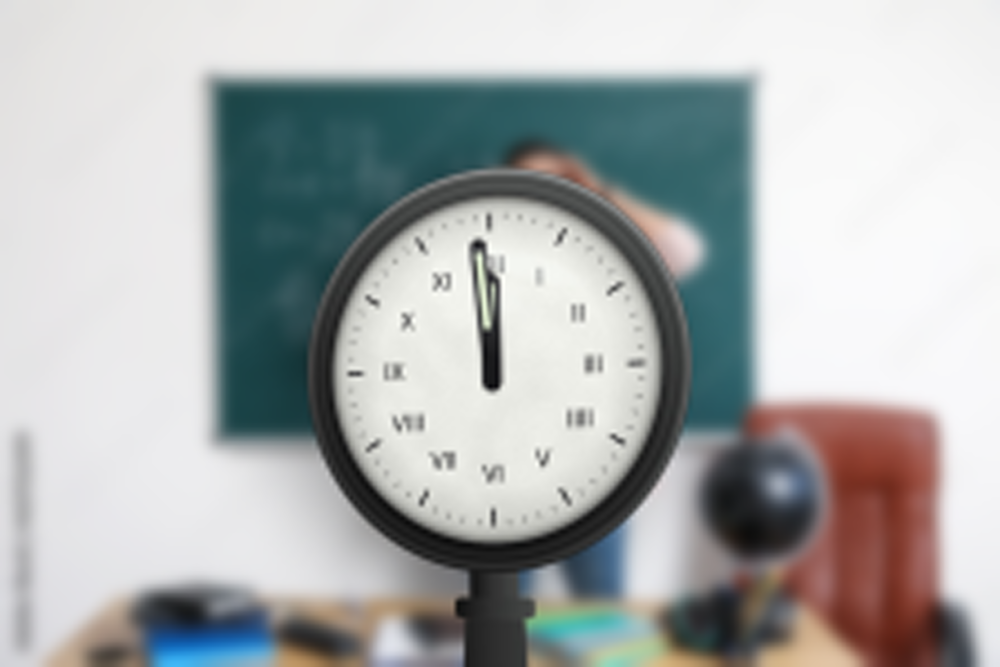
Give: 11:59
